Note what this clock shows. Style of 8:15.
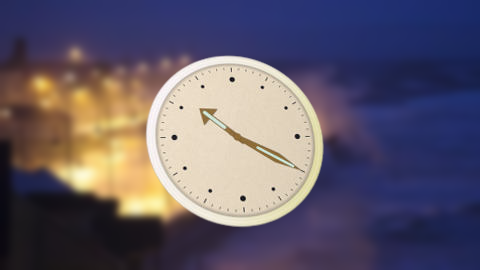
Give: 10:20
